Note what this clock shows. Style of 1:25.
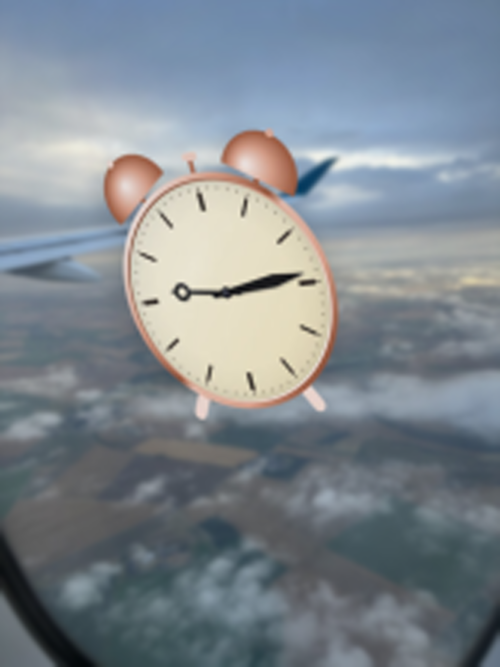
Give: 9:14
